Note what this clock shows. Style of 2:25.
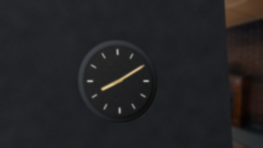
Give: 8:10
